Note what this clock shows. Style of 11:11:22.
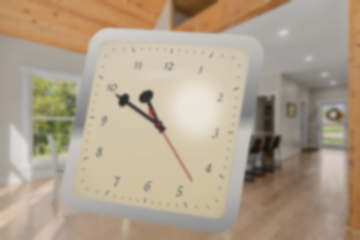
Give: 10:49:23
